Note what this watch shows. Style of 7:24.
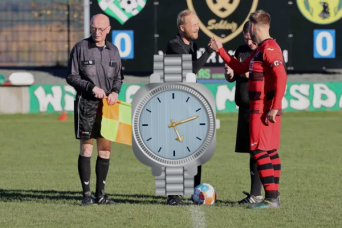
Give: 5:12
